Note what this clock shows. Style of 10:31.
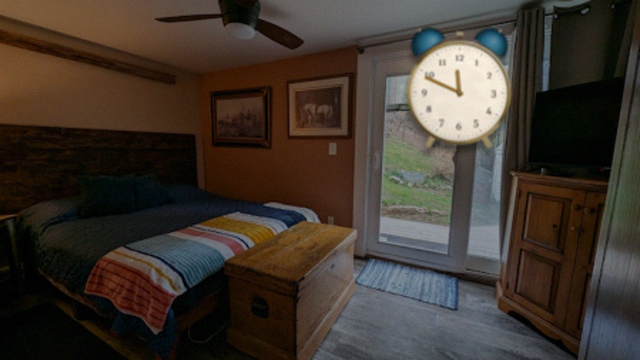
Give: 11:49
